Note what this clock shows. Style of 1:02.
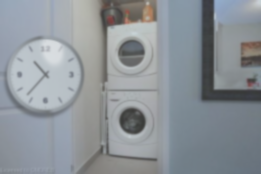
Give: 10:37
